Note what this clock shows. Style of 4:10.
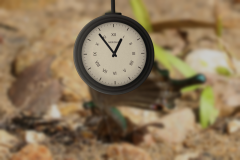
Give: 12:54
